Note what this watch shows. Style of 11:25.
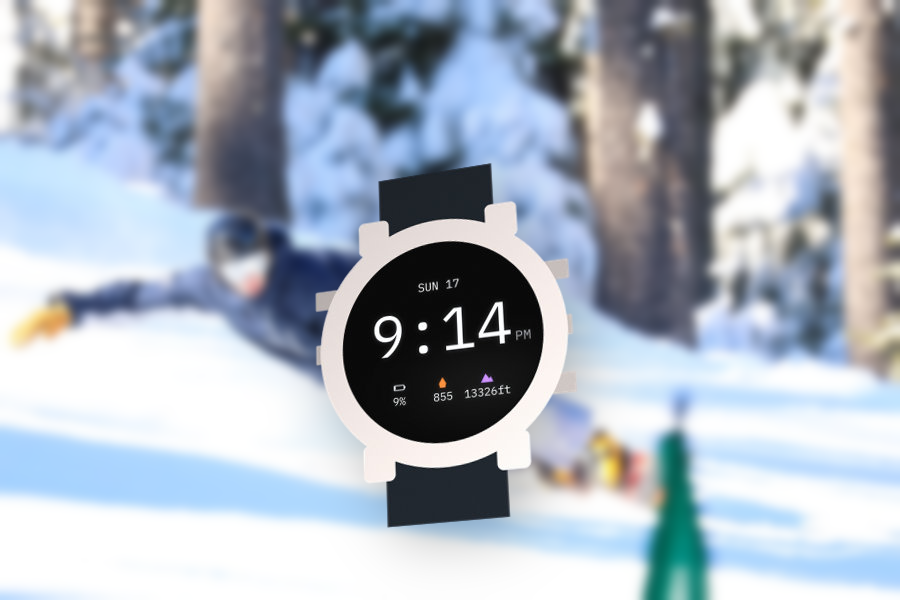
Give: 9:14
